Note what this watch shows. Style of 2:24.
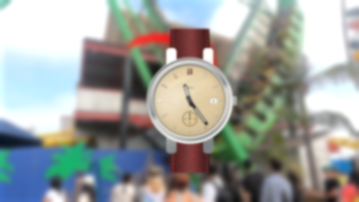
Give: 11:24
